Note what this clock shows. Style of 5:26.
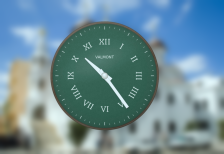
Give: 10:24
